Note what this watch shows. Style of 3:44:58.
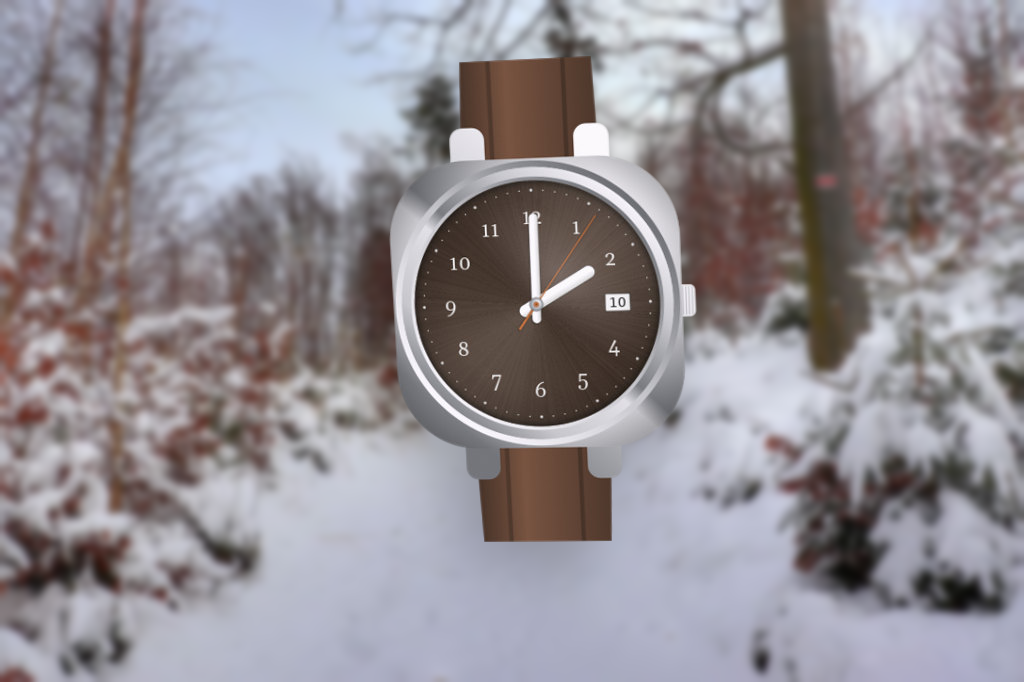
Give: 2:00:06
